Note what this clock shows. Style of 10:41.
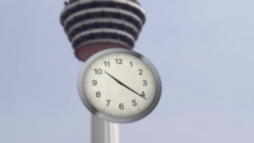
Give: 10:21
